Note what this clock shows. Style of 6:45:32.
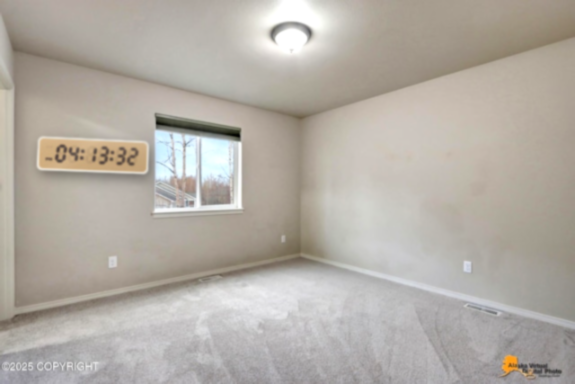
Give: 4:13:32
